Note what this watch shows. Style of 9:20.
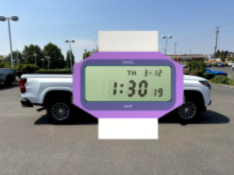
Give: 1:30
